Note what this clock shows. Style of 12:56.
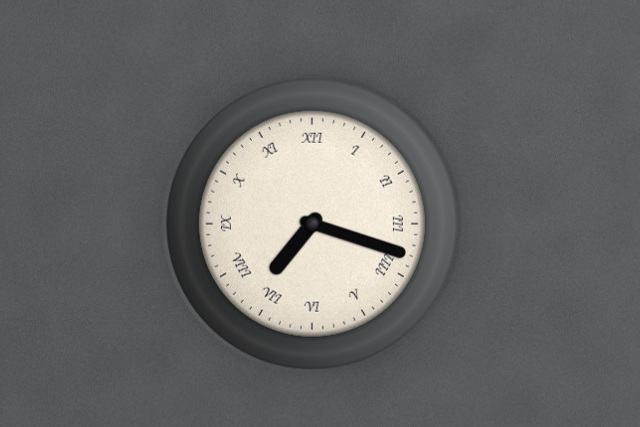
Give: 7:18
